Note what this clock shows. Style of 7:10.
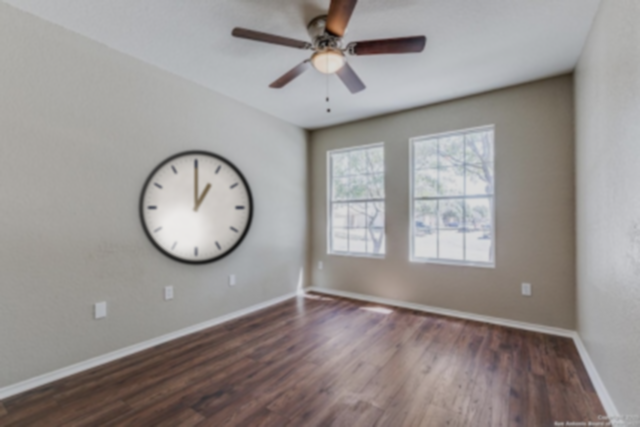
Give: 1:00
